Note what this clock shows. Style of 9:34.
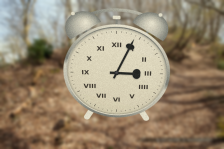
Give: 3:04
